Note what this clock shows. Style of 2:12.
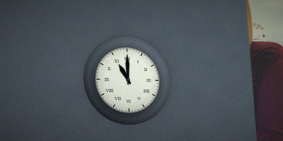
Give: 11:00
